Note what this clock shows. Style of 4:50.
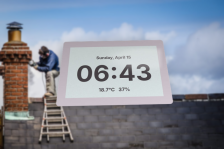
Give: 6:43
